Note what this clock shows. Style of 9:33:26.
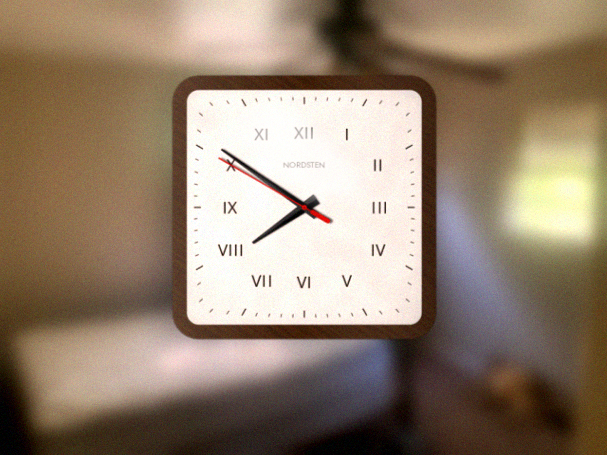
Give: 7:50:50
